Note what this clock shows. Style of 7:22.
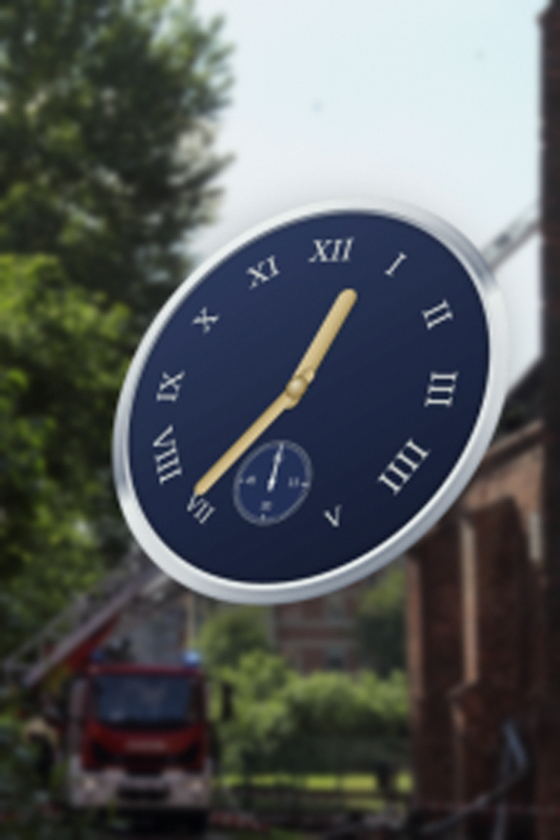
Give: 12:36
